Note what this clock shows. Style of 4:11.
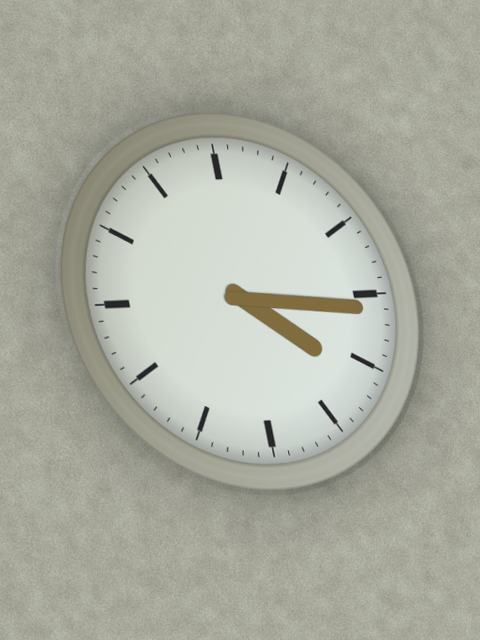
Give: 4:16
